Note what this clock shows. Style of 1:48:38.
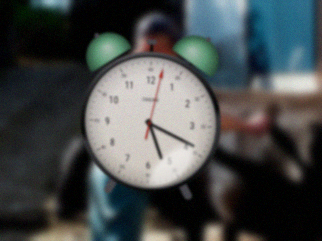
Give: 5:19:02
